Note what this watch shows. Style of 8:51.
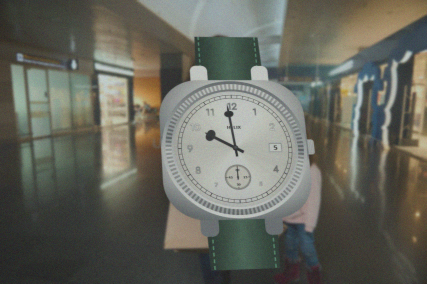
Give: 9:59
